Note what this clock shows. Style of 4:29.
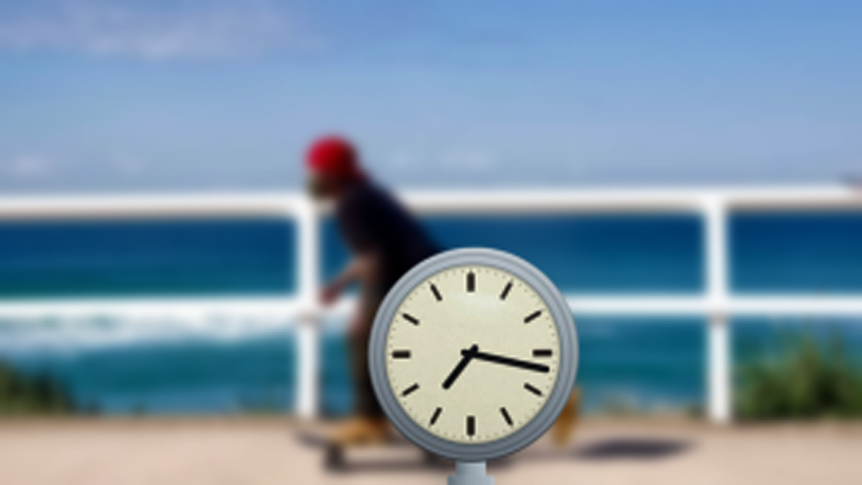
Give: 7:17
